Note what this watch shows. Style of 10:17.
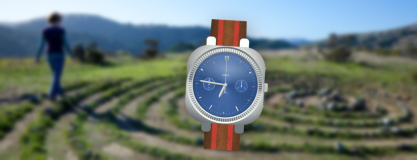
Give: 6:46
